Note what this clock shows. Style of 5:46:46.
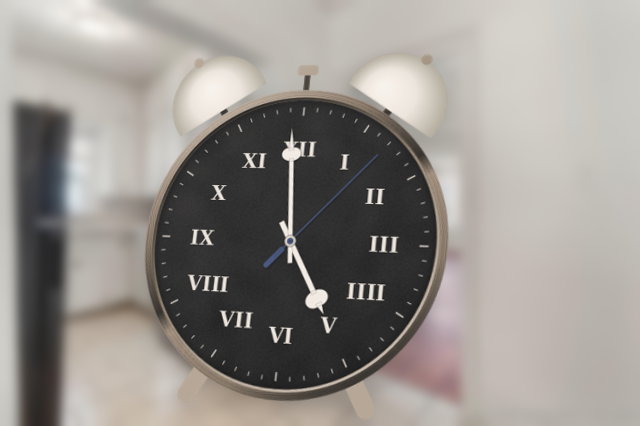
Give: 4:59:07
